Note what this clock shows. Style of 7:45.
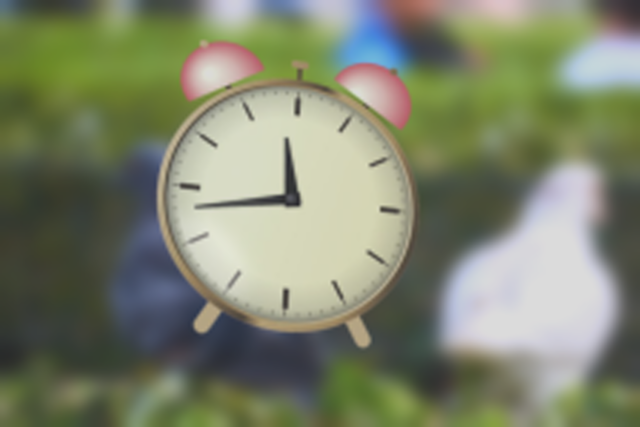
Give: 11:43
